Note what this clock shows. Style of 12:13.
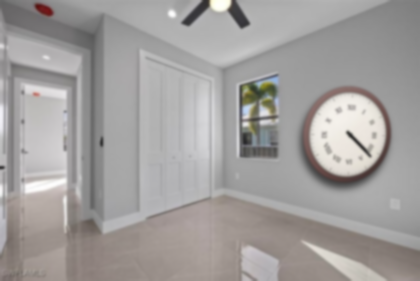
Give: 4:22
